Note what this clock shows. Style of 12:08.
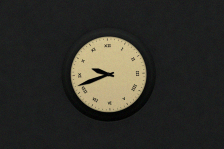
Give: 9:42
